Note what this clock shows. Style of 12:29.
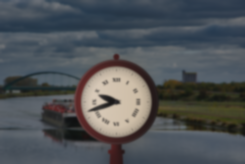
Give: 9:42
